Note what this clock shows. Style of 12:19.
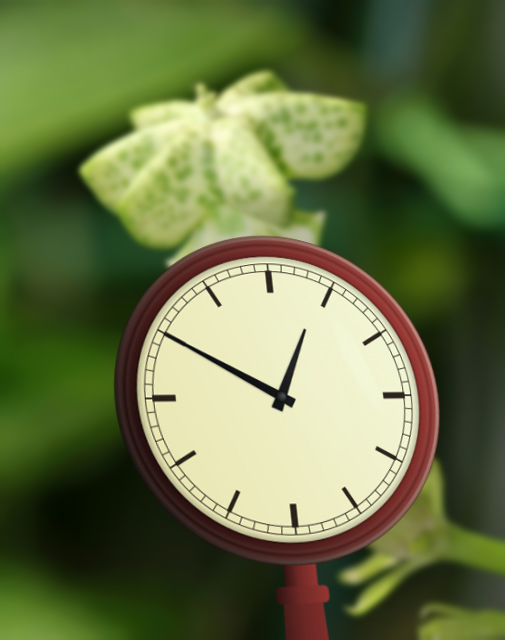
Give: 12:50
